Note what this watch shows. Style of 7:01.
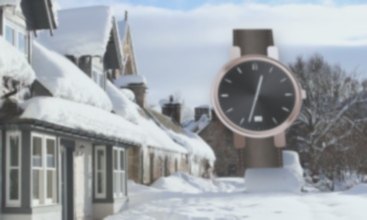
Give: 12:33
